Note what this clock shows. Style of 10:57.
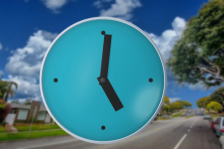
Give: 5:01
